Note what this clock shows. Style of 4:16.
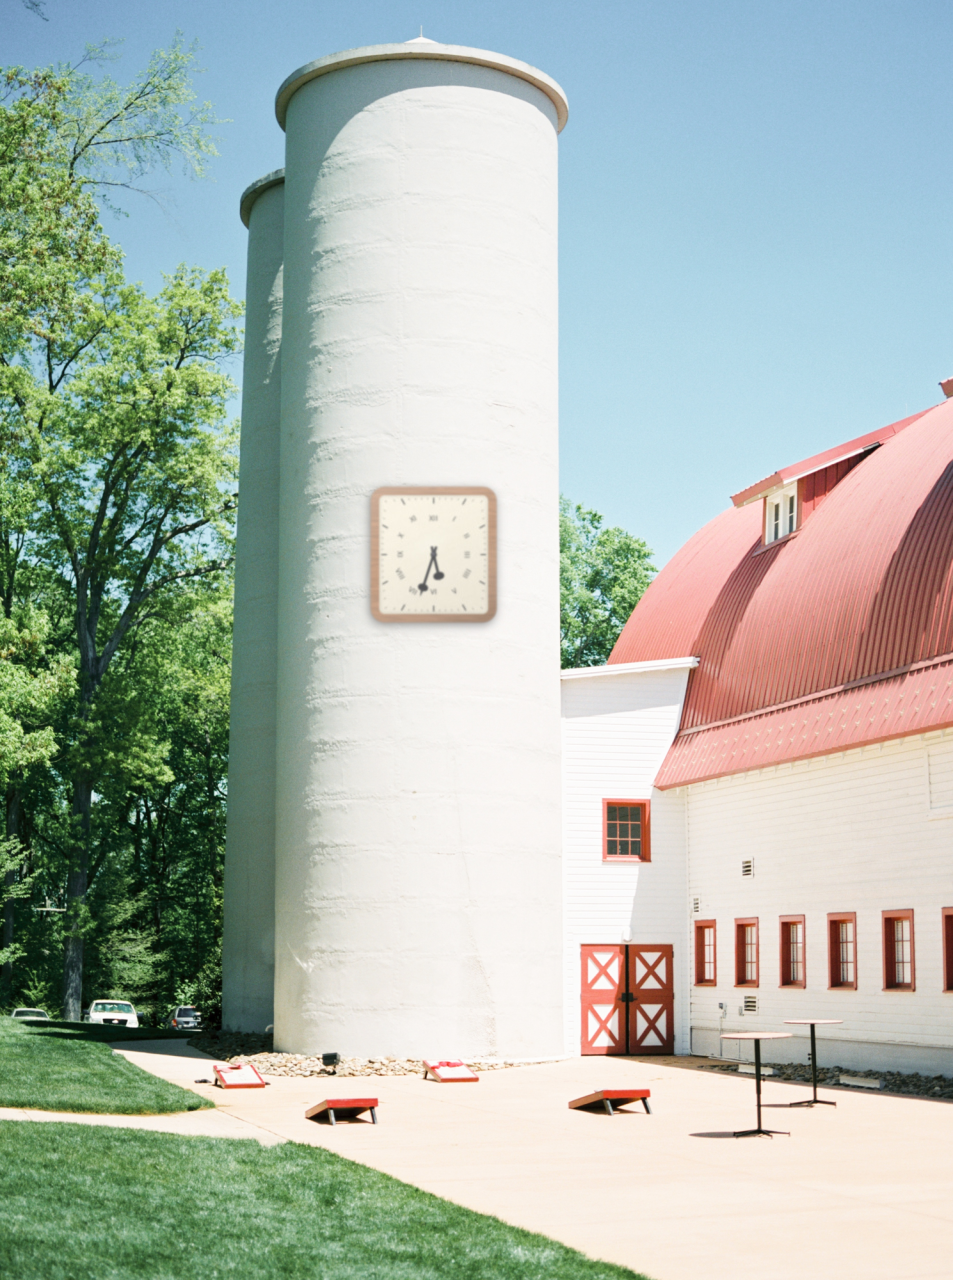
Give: 5:33
